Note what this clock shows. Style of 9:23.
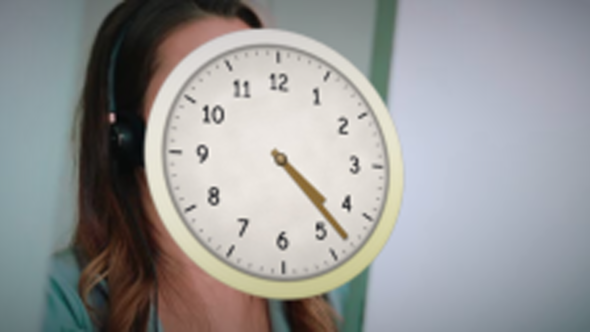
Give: 4:23
